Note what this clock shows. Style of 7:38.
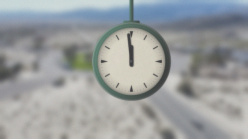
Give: 11:59
